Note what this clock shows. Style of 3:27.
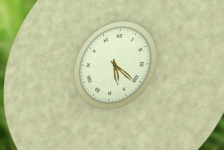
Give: 5:21
